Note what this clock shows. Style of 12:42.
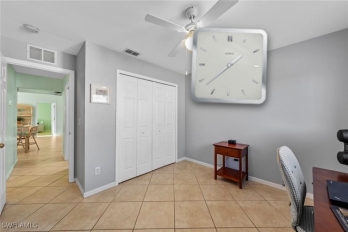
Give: 1:38
